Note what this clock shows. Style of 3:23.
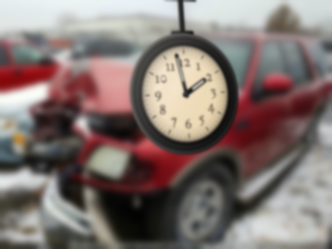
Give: 1:58
